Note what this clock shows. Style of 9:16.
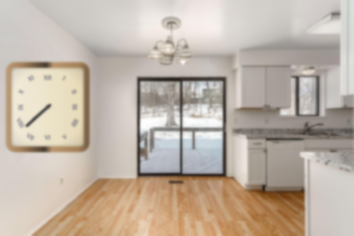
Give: 7:38
